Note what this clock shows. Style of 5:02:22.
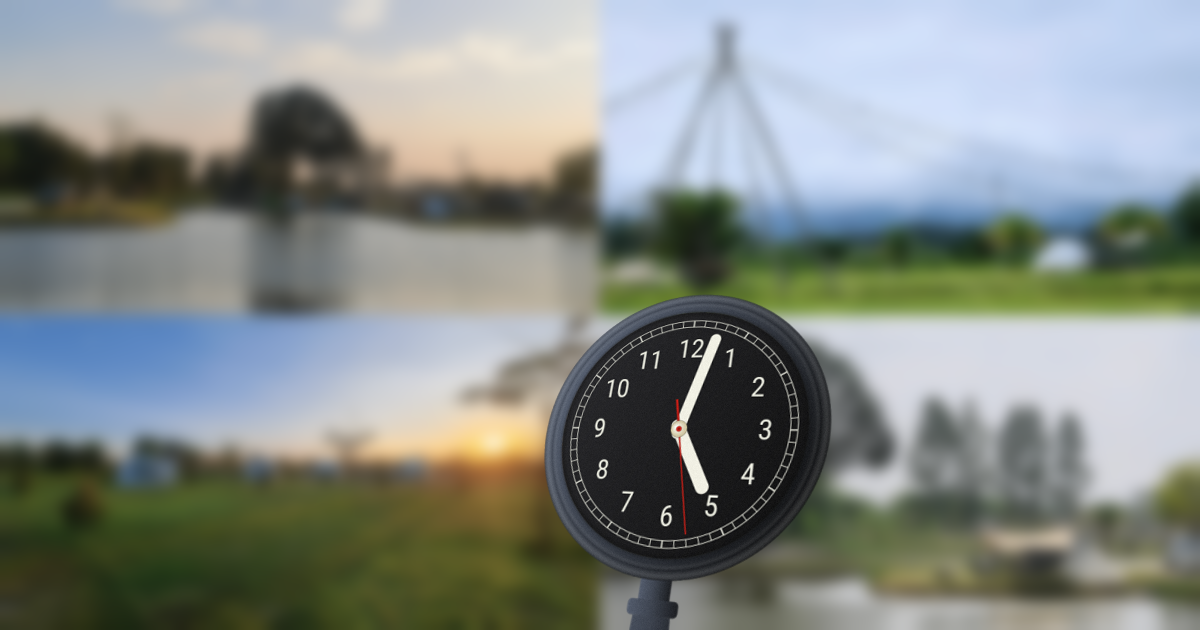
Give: 5:02:28
